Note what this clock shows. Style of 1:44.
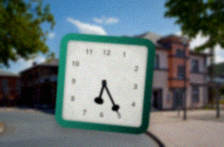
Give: 6:25
